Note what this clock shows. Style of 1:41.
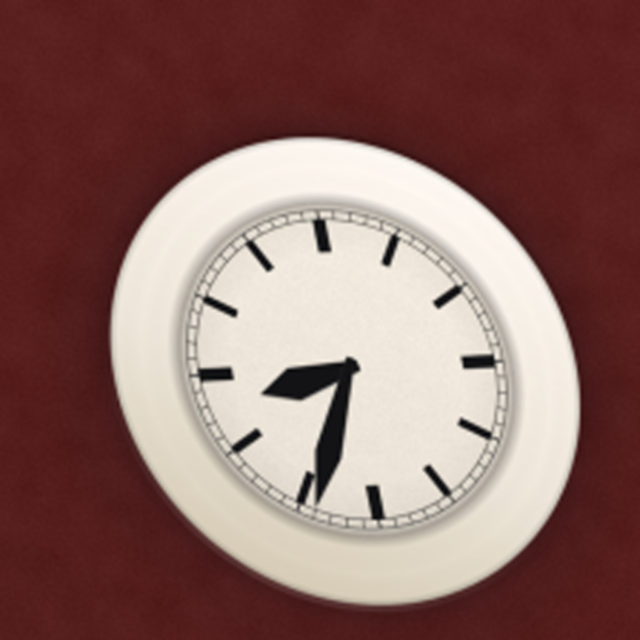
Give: 8:34
